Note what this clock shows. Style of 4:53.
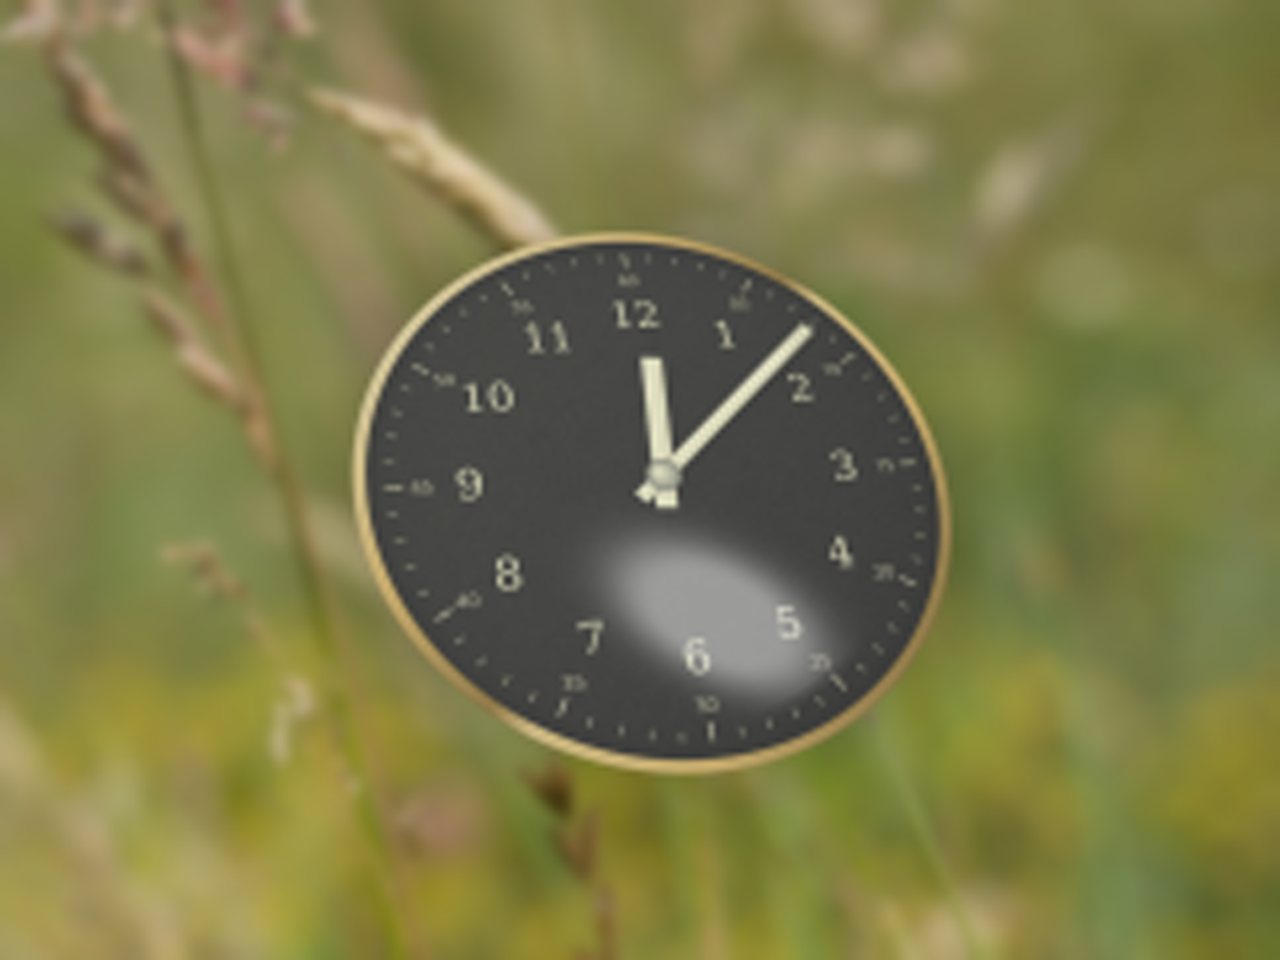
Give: 12:08
